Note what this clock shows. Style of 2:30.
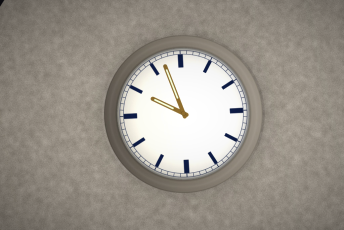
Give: 9:57
